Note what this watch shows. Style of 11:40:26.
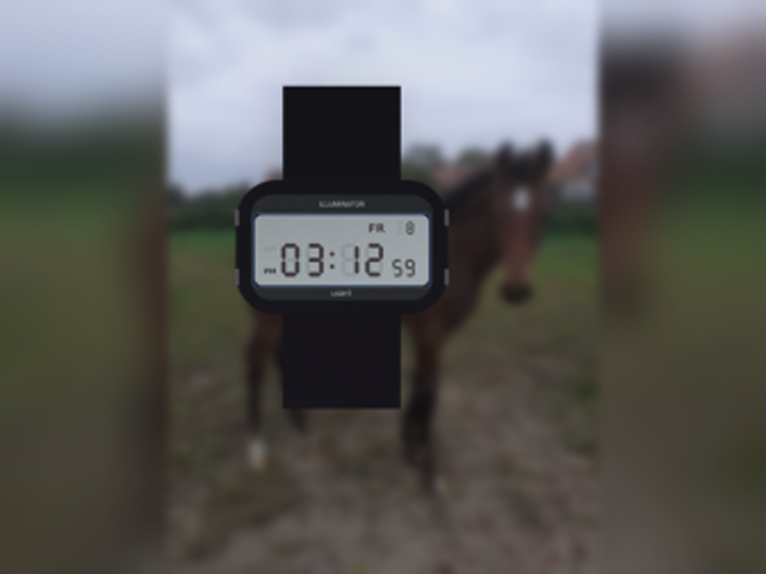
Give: 3:12:59
